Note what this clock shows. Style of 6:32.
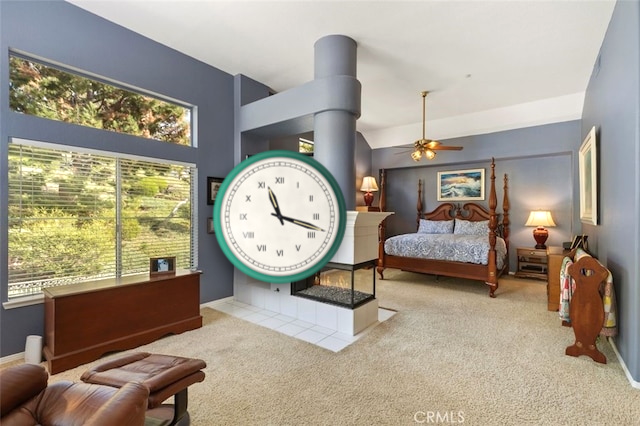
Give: 11:18
